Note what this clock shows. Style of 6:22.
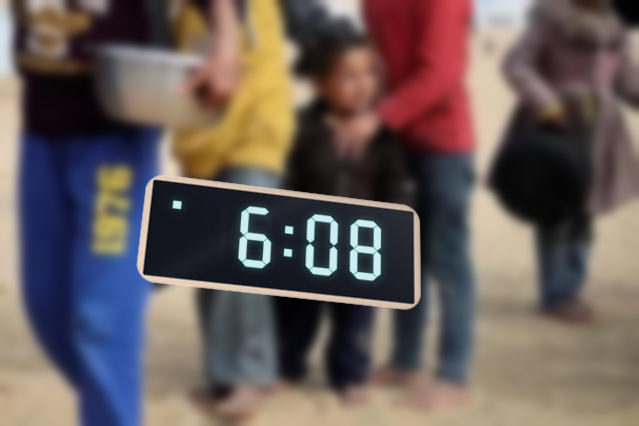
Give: 6:08
